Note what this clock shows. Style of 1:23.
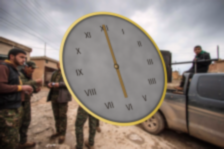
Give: 6:00
